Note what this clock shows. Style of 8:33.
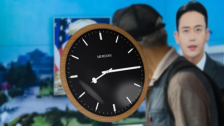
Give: 8:15
